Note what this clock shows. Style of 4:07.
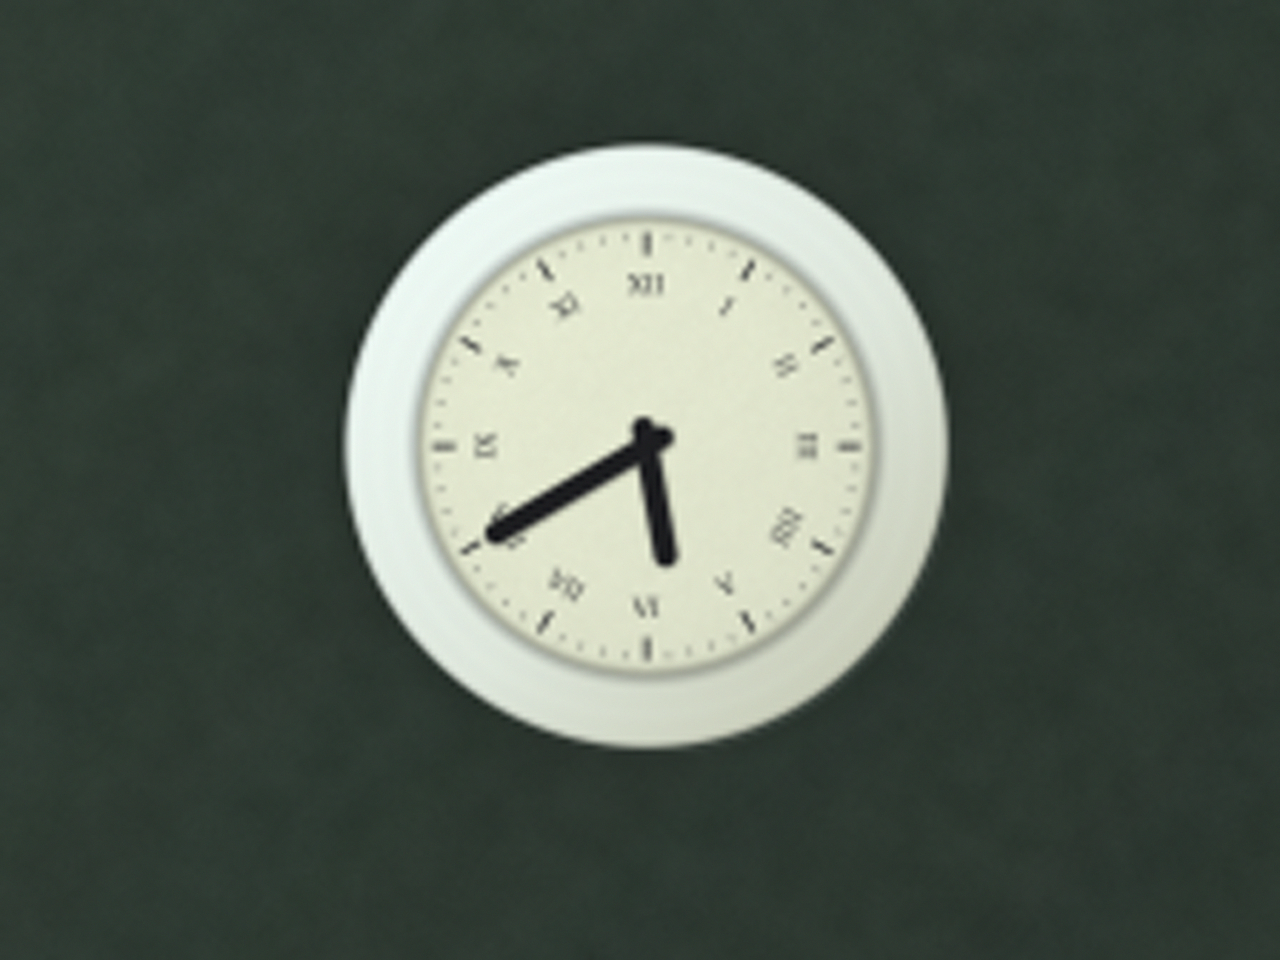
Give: 5:40
